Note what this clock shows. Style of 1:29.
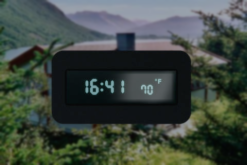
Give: 16:41
